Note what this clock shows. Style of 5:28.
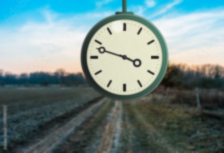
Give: 3:48
